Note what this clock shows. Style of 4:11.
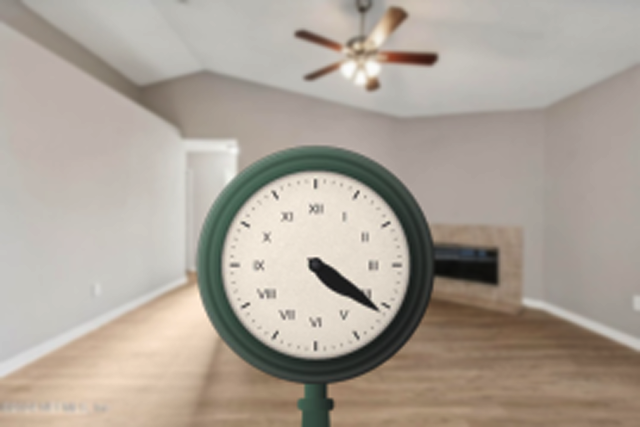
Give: 4:21
